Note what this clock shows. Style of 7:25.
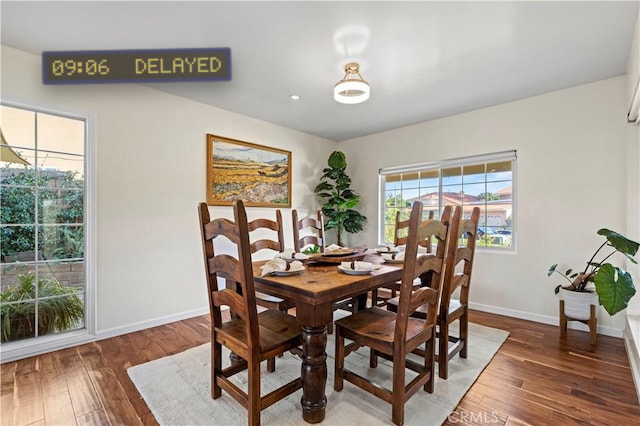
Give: 9:06
